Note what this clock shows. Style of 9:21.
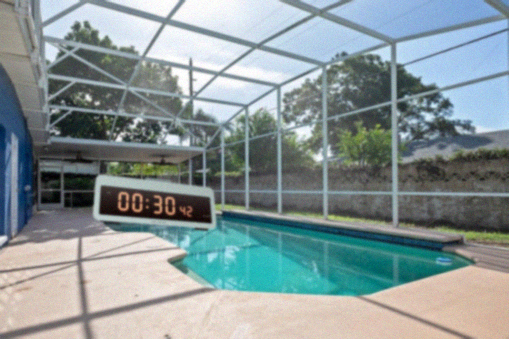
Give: 0:30
